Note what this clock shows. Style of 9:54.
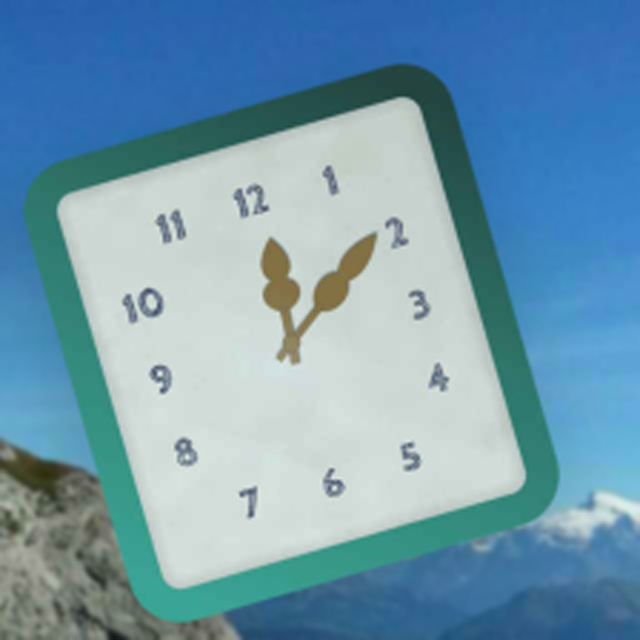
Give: 12:09
